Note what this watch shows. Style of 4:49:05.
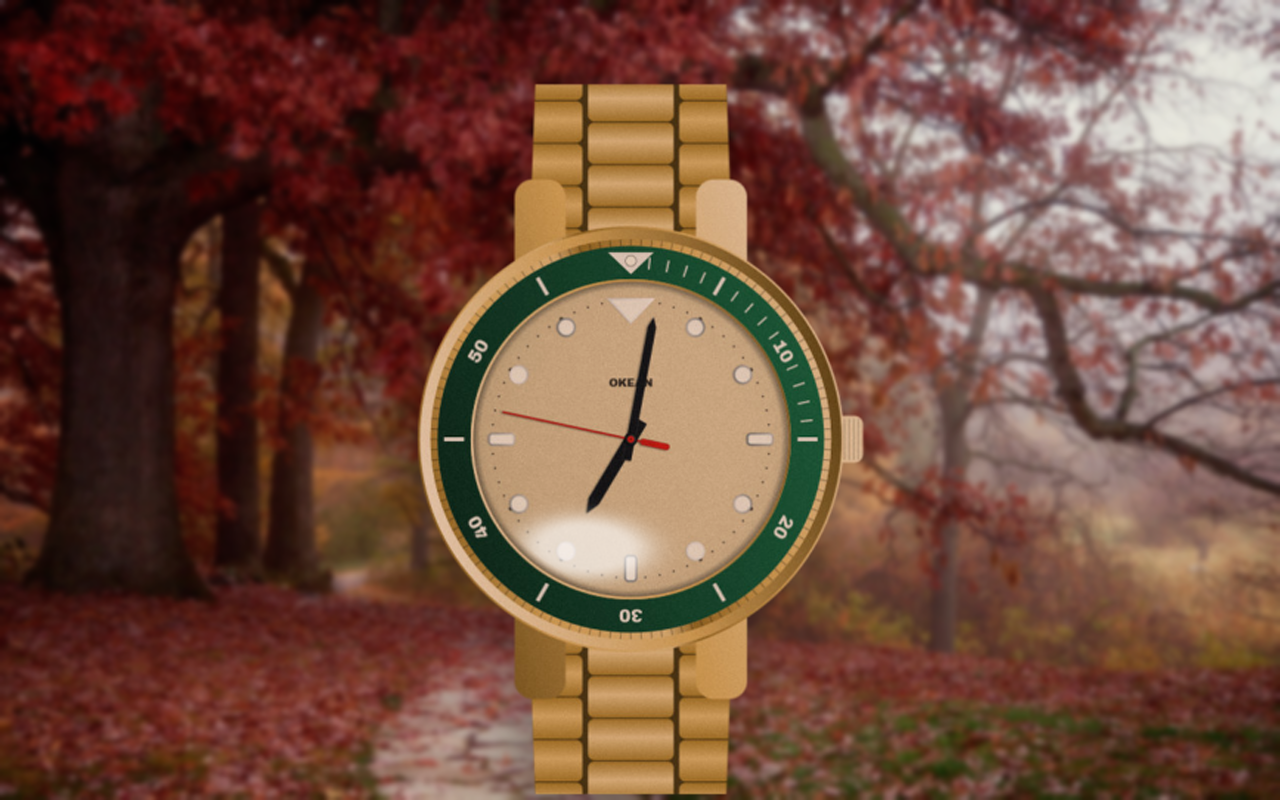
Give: 7:01:47
